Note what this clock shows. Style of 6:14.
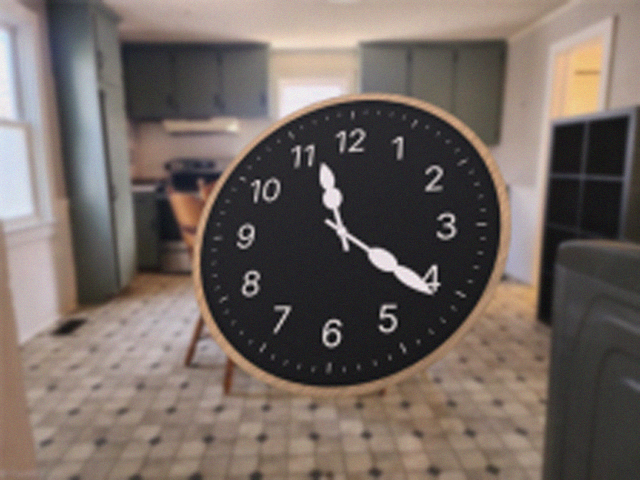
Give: 11:21
